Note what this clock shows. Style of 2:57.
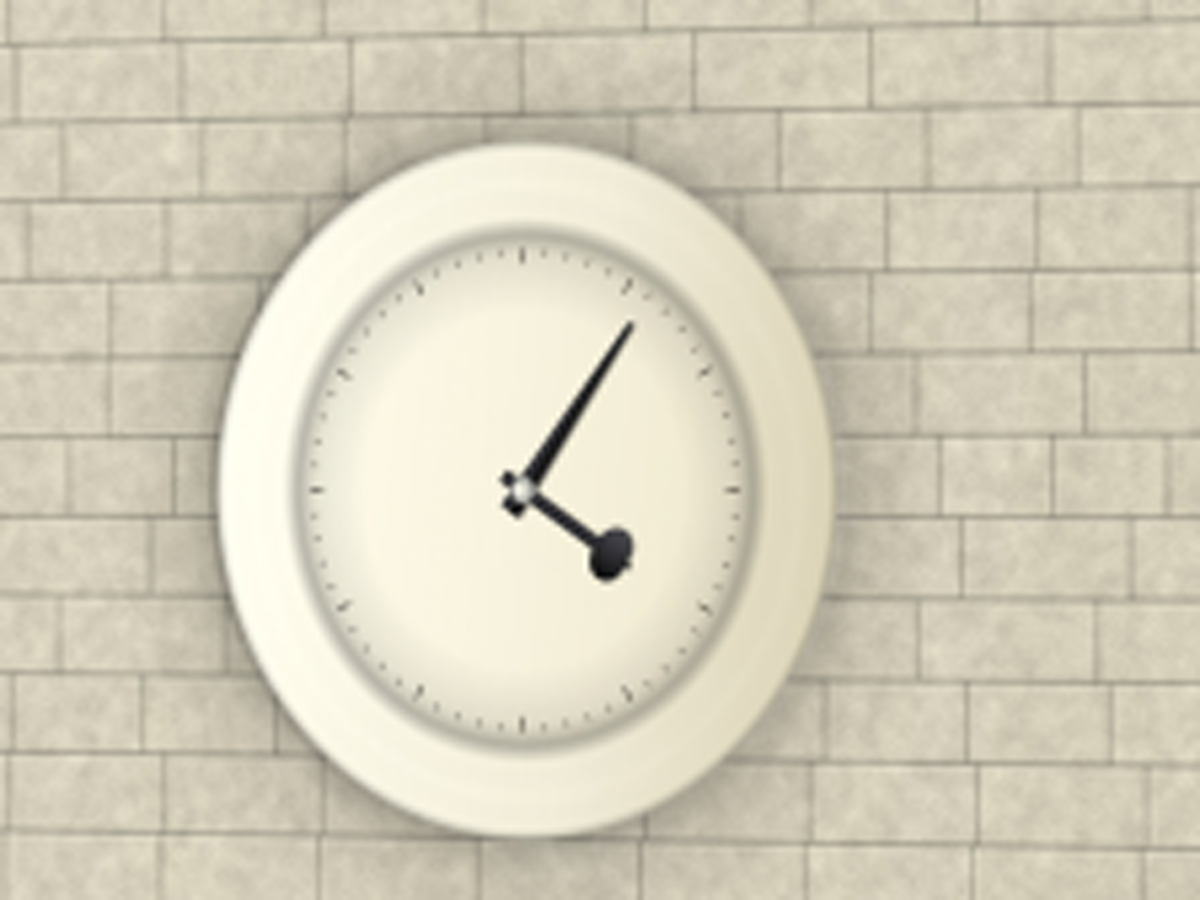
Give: 4:06
